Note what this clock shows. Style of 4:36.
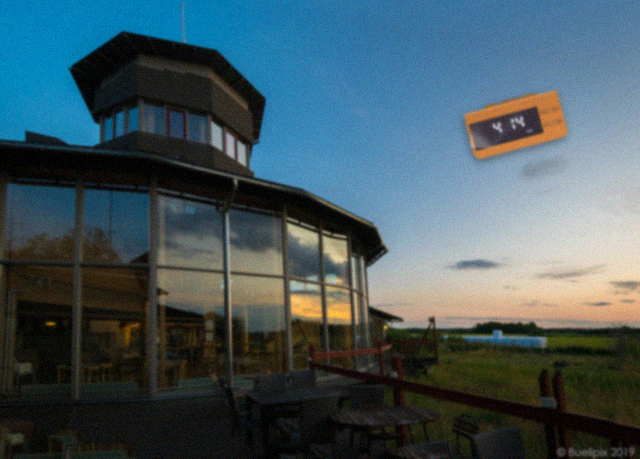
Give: 4:14
